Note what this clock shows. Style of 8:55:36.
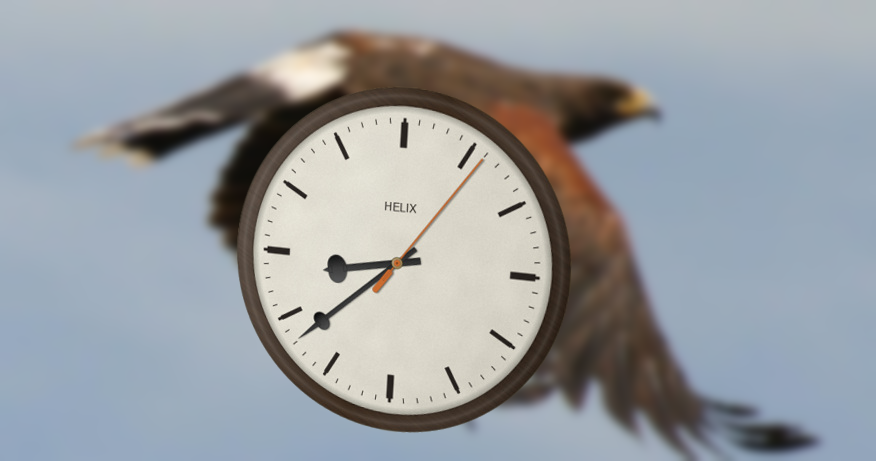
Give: 8:38:06
